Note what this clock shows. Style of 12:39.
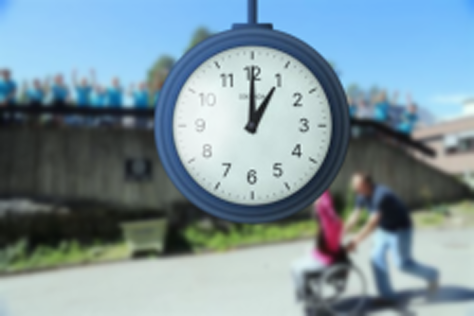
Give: 1:00
